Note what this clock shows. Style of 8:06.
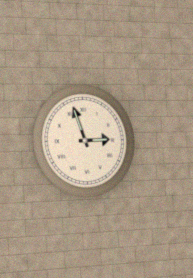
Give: 2:57
